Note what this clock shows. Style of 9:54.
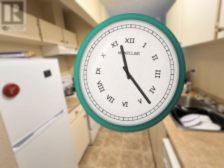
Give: 11:23
